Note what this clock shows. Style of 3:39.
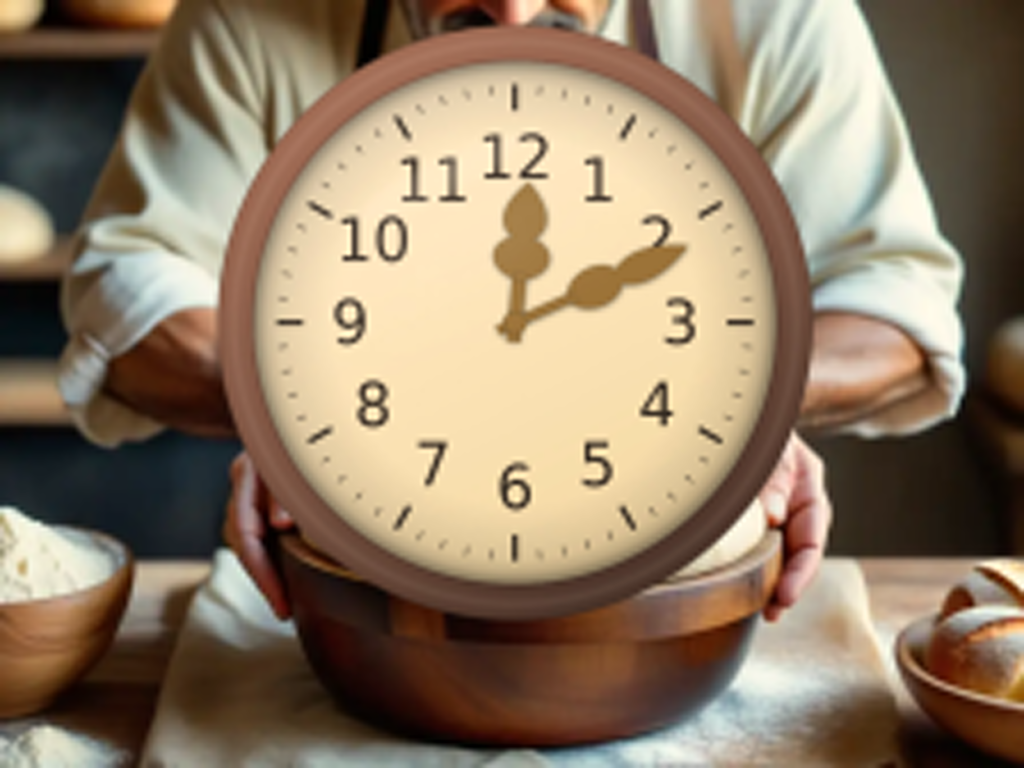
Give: 12:11
